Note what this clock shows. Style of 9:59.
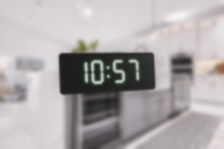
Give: 10:57
